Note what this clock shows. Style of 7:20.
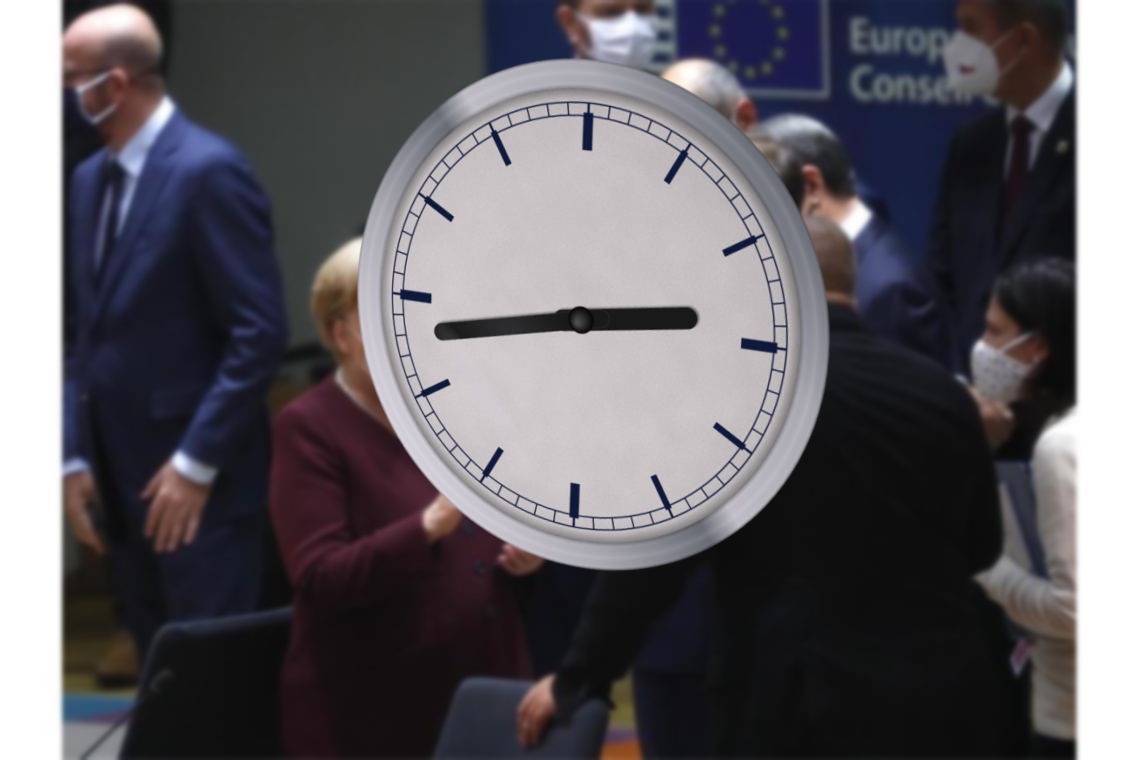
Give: 2:43
